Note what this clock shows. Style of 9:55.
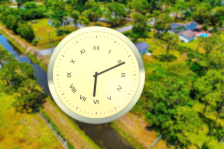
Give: 6:11
